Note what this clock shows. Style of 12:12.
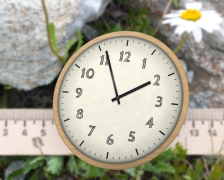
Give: 1:56
